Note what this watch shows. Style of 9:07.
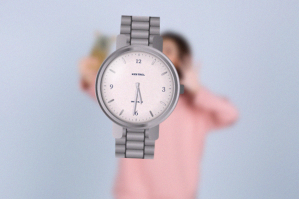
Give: 5:31
